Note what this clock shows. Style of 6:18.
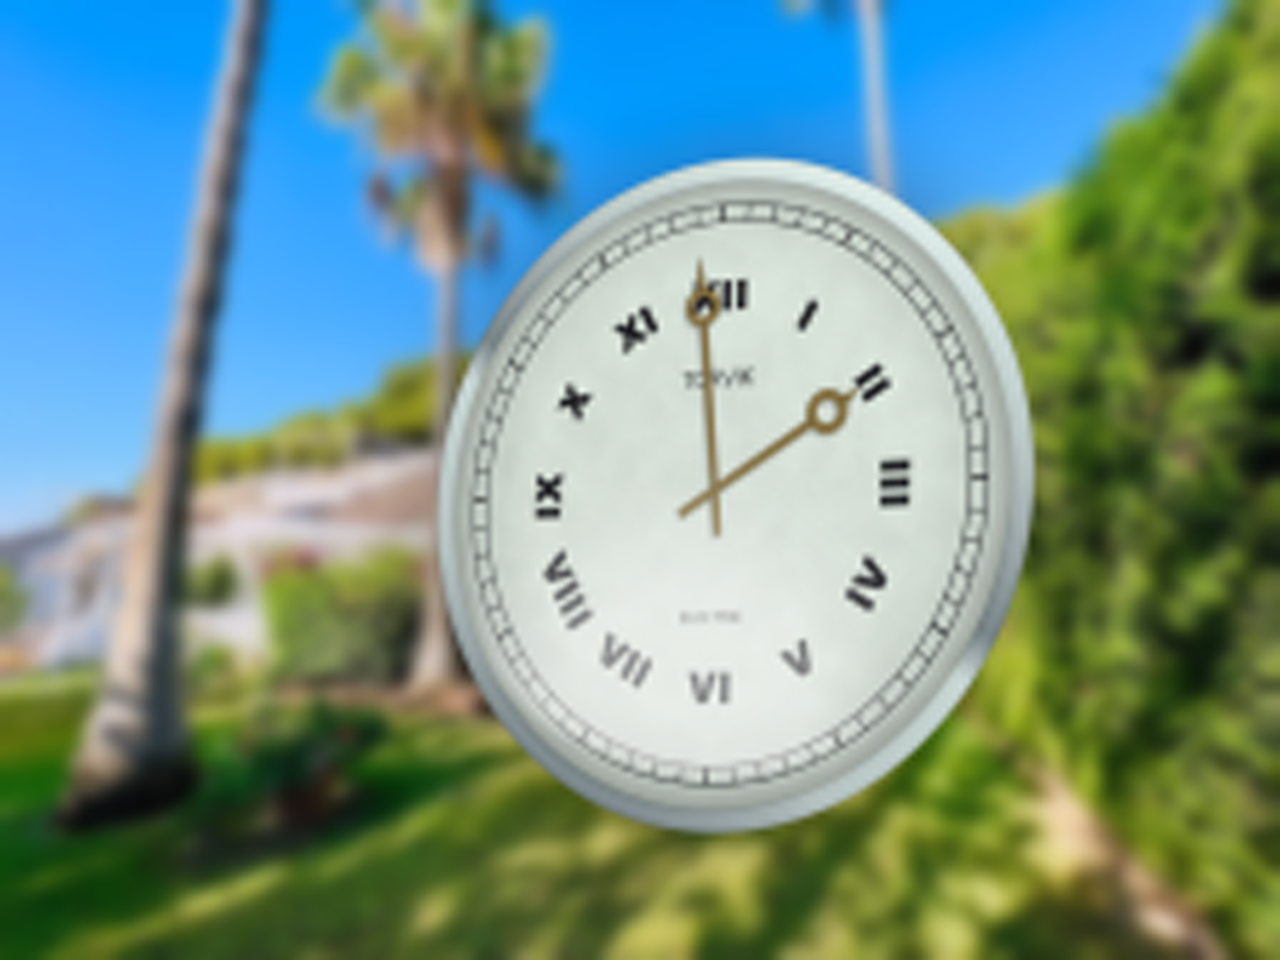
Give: 1:59
